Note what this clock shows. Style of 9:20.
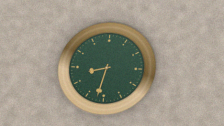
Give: 8:32
